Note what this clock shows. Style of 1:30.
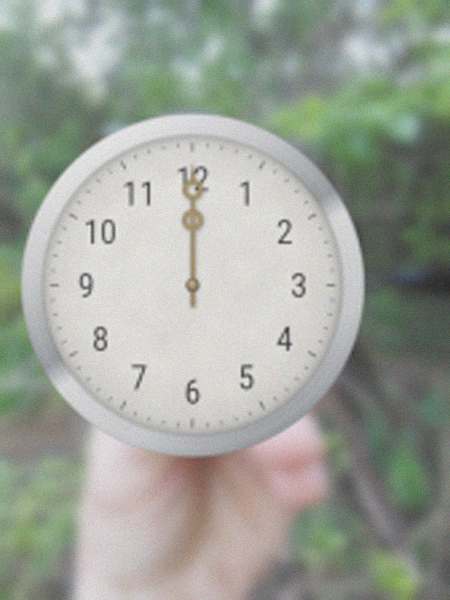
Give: 12:00
